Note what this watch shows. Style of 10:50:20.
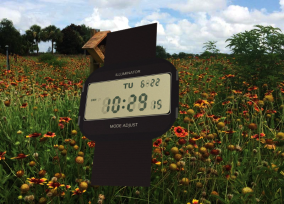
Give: 10:29:15
